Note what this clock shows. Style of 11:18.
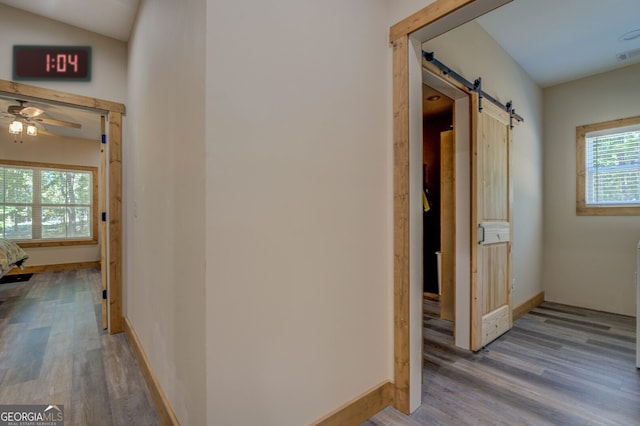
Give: 1:04
